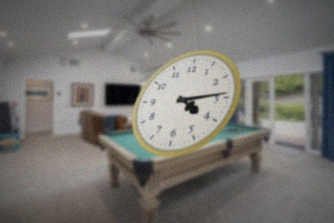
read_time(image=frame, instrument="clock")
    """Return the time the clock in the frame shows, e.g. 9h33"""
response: 4h14
